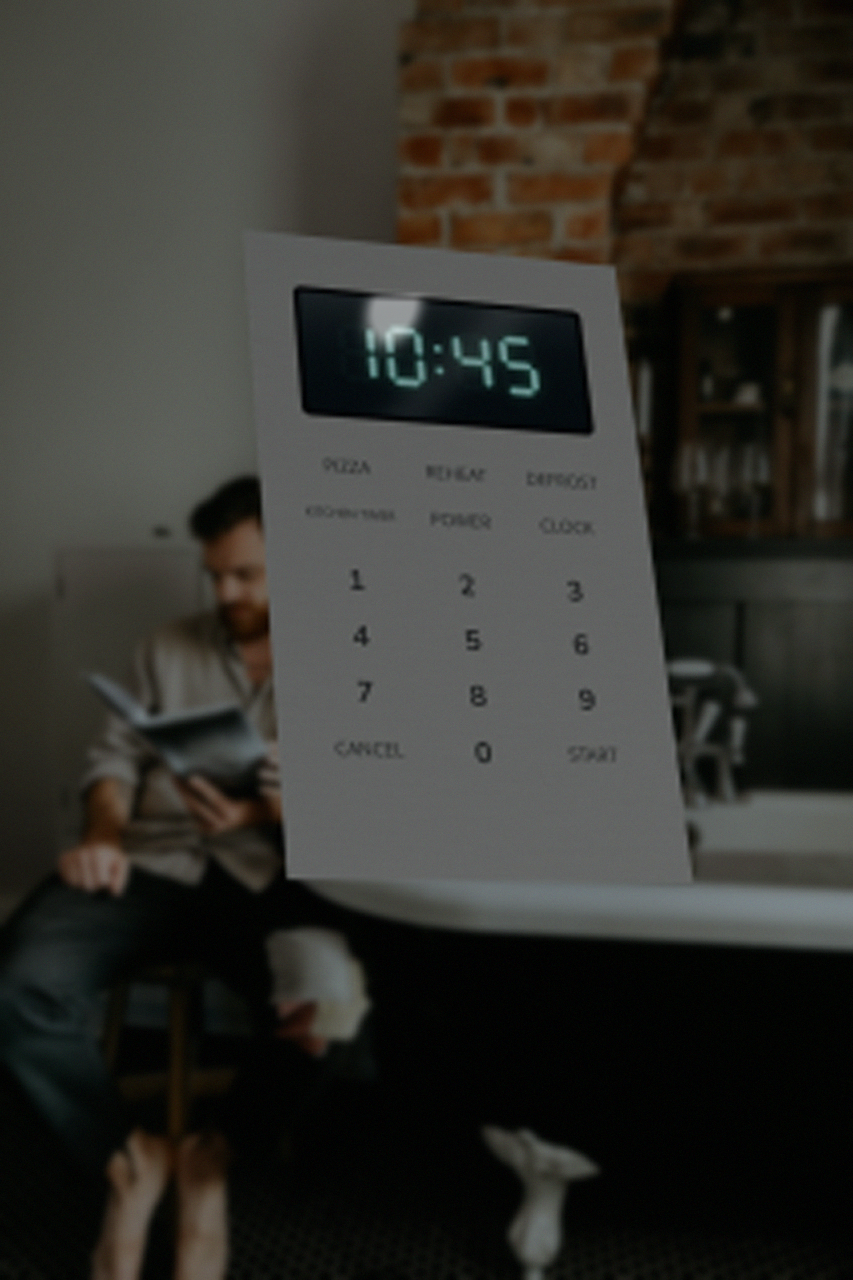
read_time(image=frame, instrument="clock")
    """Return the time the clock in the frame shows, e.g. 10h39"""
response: 10h45
